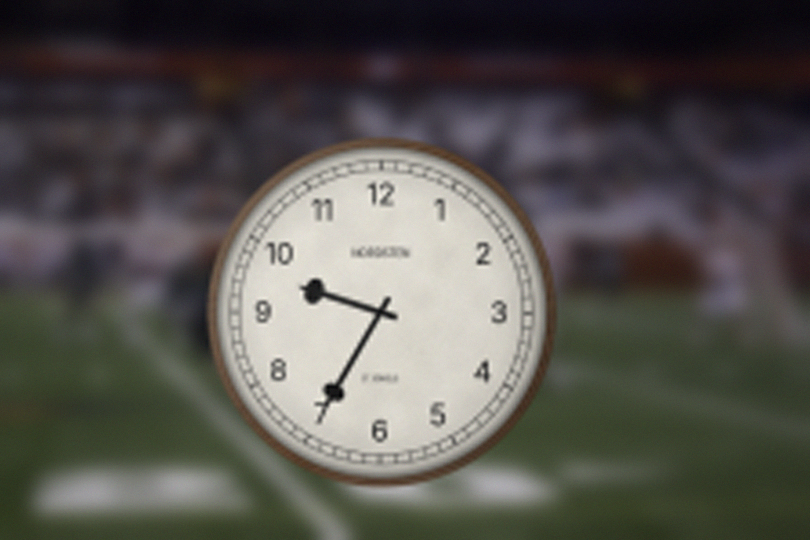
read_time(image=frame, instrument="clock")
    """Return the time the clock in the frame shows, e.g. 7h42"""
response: 9h35
